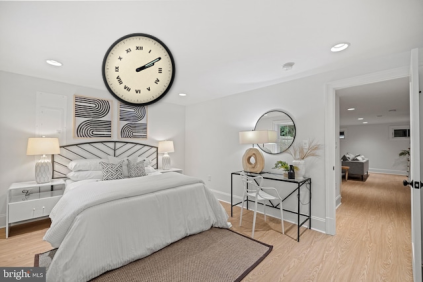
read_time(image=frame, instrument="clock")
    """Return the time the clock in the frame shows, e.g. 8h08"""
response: 2h10
